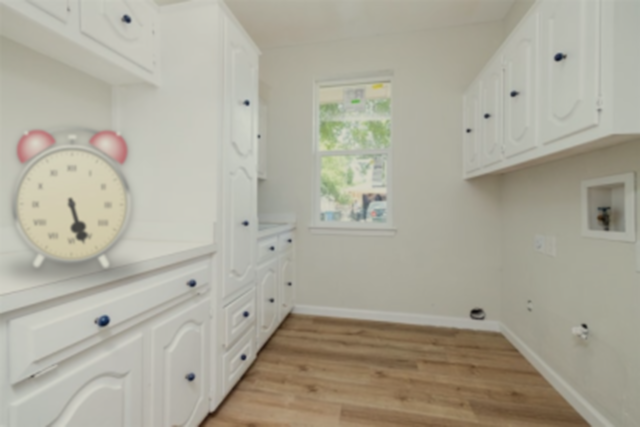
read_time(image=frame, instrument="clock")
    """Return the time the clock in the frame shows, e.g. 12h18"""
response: 5h27
